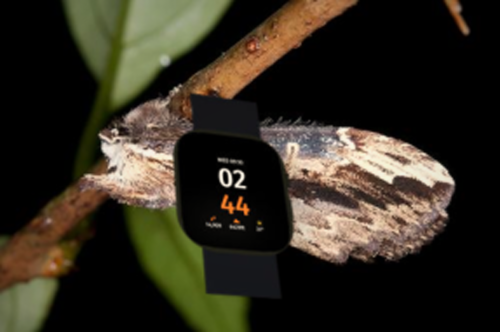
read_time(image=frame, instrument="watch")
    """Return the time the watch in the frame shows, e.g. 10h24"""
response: 2h44
